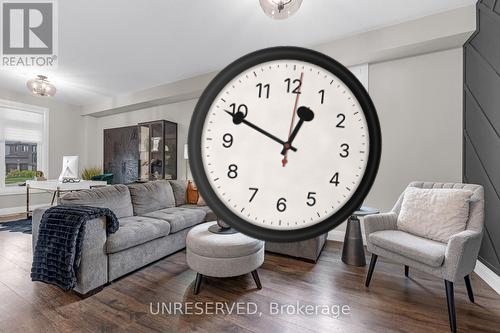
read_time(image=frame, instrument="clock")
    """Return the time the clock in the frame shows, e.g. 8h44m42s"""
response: 12h49m01s
